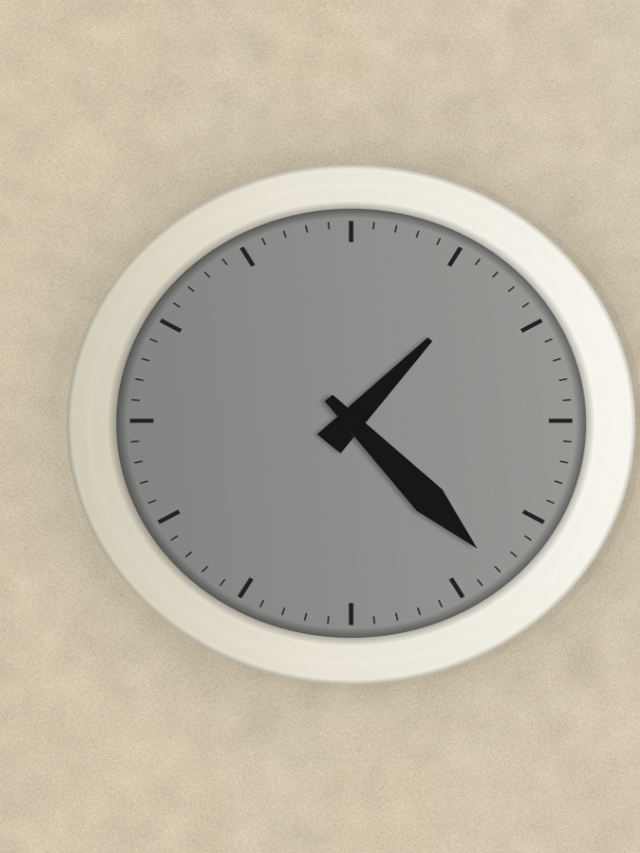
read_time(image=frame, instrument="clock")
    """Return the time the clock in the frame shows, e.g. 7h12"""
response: 1h23
